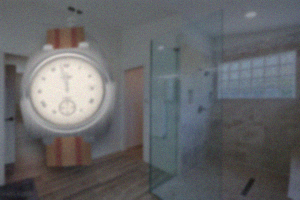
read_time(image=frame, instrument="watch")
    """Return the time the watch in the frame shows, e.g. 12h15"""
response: 11h58
